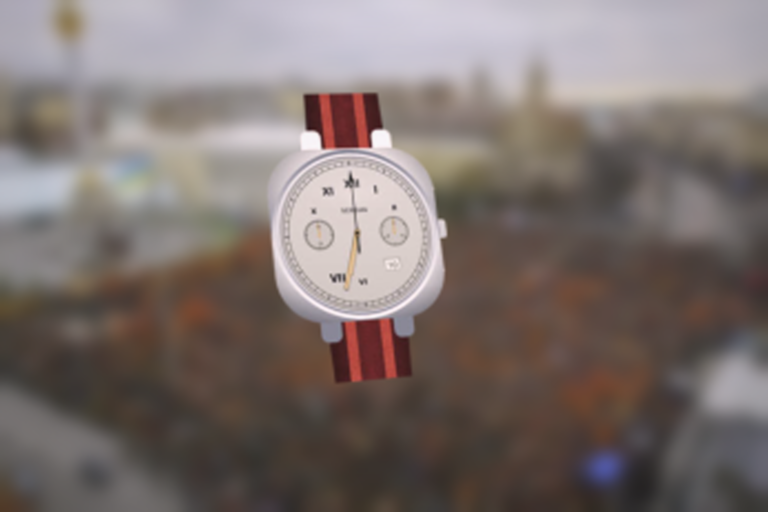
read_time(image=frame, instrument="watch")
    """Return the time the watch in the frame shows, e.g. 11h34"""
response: 6h33
